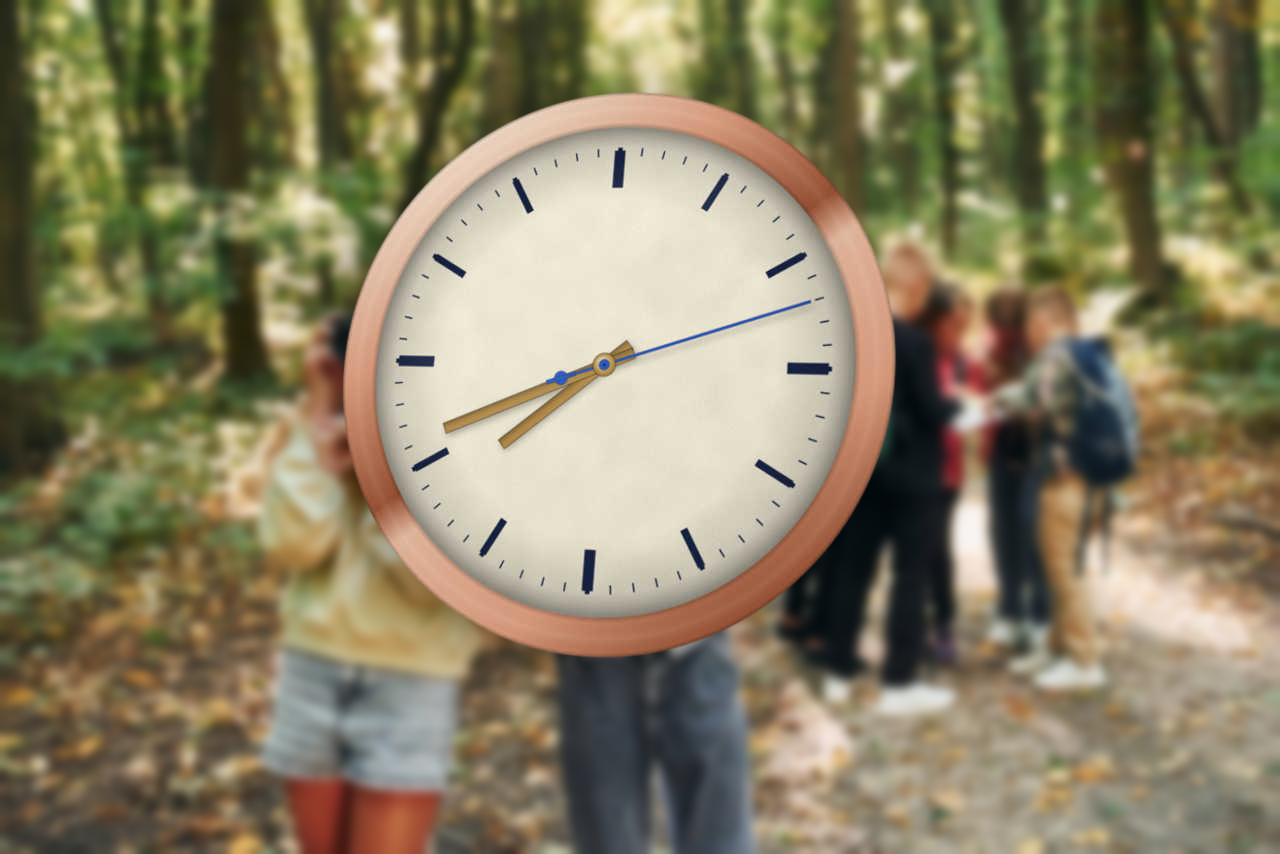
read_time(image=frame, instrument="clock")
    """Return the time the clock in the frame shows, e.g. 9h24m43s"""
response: 7h41m12s
